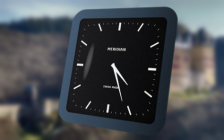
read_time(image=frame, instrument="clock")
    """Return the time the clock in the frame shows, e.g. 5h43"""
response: 4h26
